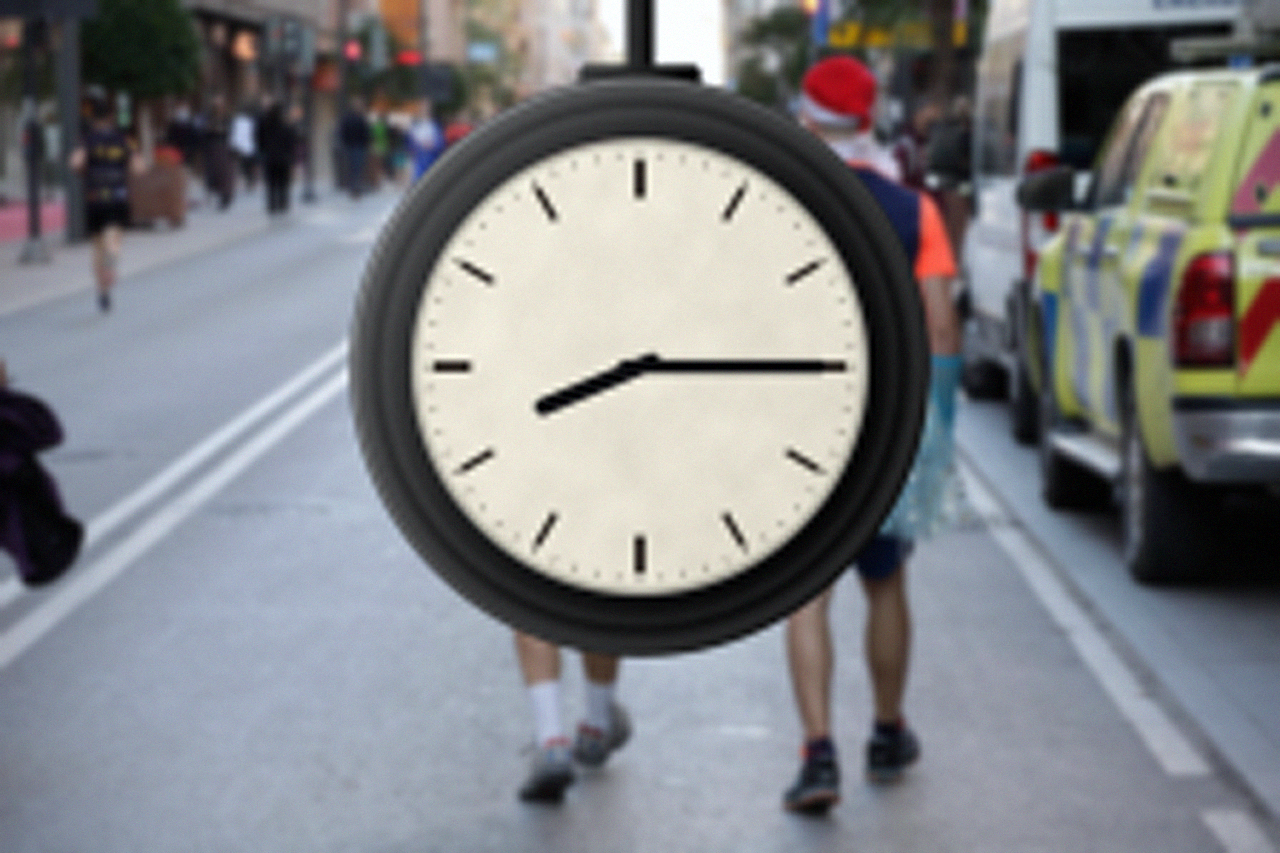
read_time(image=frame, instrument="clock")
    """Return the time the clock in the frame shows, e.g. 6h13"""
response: 8h15
